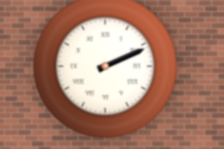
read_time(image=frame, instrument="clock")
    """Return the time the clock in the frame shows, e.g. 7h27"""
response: 2h11
